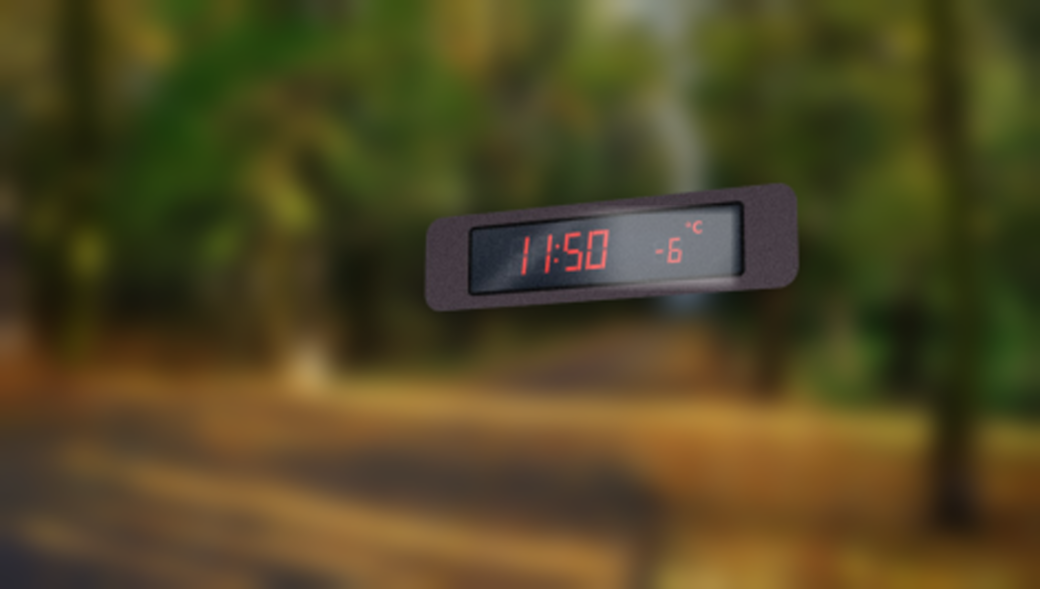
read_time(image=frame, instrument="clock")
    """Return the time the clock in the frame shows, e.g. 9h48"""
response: 11h50
